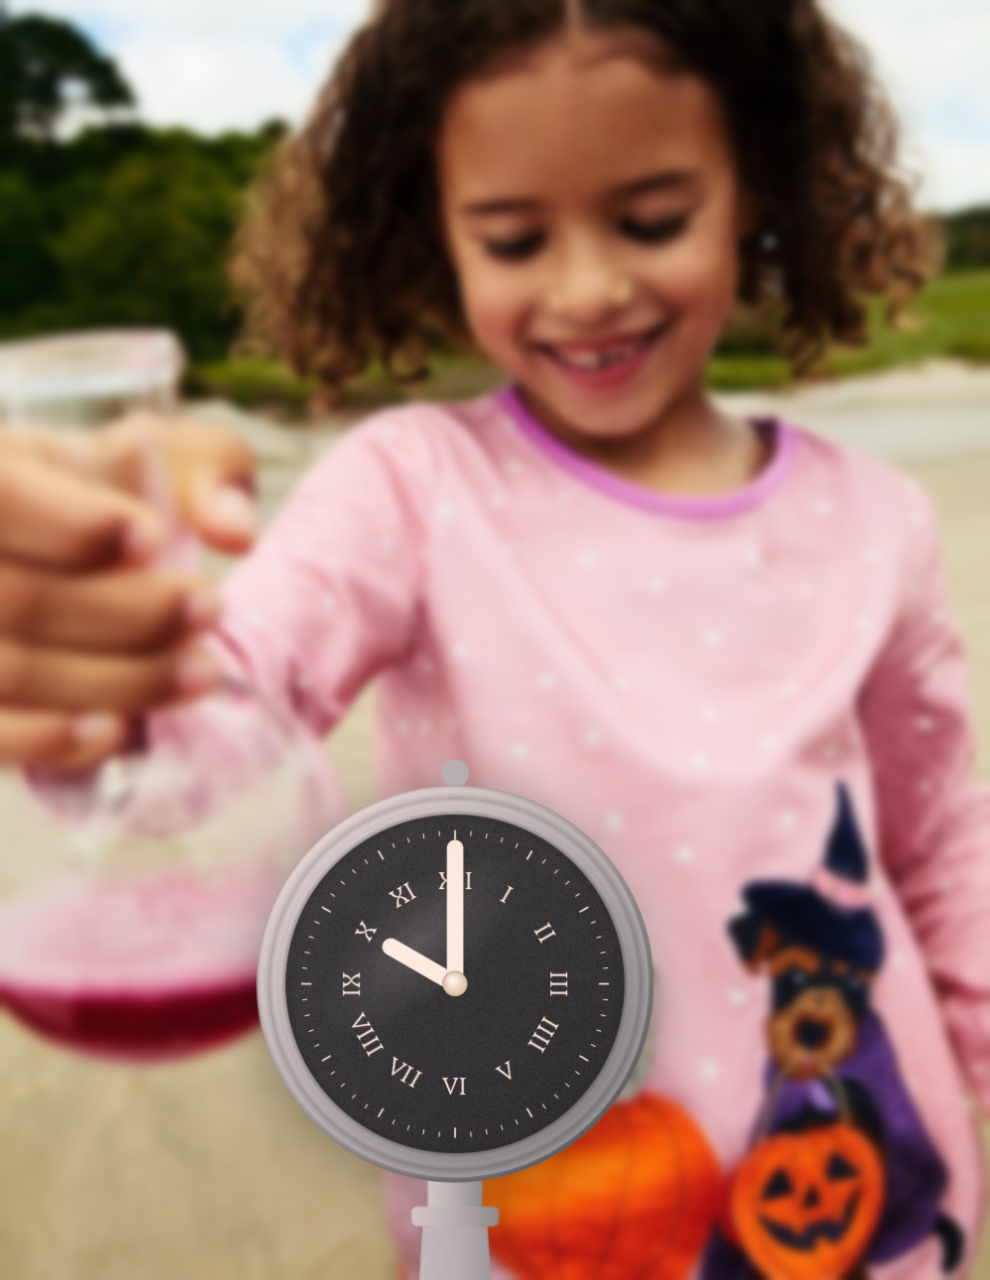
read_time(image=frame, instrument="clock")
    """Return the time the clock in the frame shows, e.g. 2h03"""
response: 10h00
